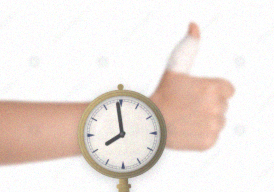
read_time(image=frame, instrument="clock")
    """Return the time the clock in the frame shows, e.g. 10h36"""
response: 7h59
